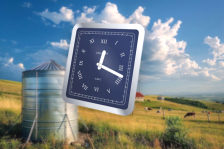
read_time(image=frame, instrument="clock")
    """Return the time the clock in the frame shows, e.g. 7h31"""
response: 12h18
